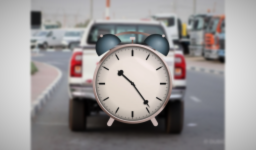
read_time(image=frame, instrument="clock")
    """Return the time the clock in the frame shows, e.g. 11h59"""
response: 10h24
